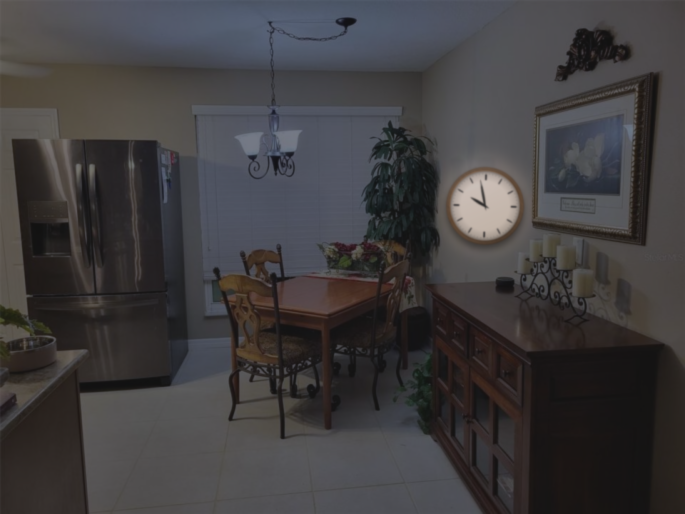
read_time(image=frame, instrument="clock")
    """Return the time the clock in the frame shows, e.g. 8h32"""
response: 9h58
